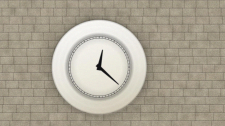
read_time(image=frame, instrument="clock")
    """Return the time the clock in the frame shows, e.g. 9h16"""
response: 12h22
